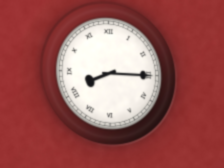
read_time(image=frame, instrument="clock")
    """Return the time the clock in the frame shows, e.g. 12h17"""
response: 8h15
